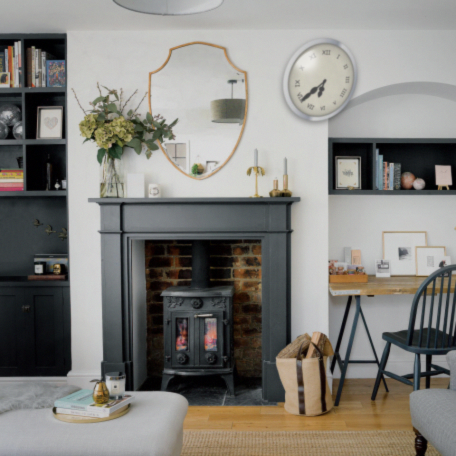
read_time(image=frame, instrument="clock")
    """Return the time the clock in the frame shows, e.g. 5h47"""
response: 6h39
